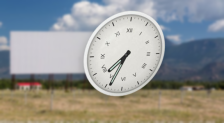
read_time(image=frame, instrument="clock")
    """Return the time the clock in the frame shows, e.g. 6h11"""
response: 7h34
